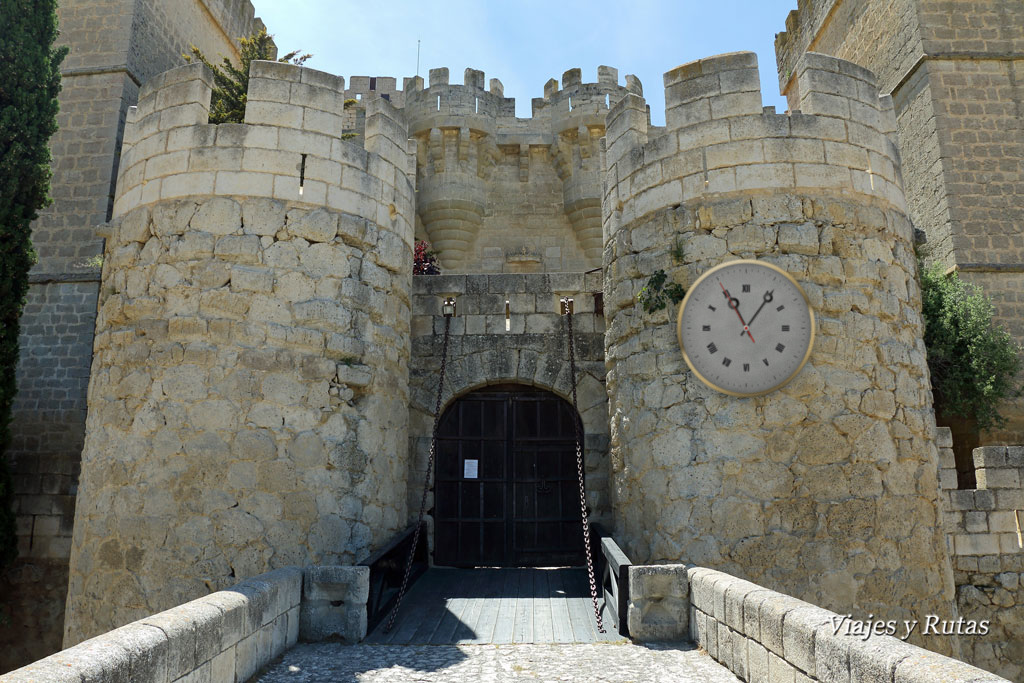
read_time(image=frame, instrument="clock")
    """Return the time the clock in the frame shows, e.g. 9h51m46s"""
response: 11h05m55s
